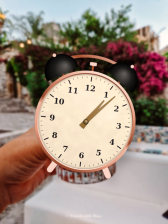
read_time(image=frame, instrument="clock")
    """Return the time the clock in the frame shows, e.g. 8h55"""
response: 1h07
